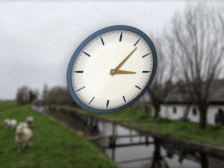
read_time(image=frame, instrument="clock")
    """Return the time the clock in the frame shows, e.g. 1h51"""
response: 3h06
